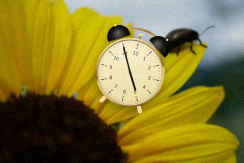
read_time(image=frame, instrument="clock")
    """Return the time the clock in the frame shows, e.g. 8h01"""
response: 4h55
